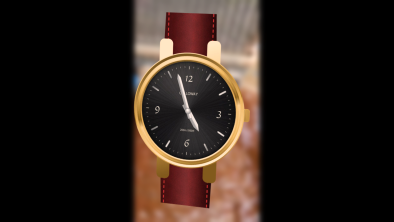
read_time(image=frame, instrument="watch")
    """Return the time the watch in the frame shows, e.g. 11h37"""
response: 4h57
